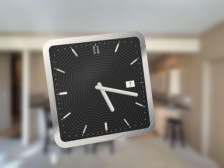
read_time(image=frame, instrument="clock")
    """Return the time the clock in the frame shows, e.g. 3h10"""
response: 5h18
